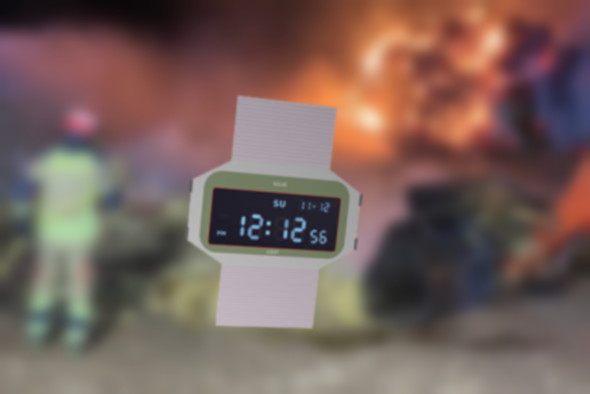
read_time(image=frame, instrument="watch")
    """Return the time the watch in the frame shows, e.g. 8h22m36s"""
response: 12h12m56s
